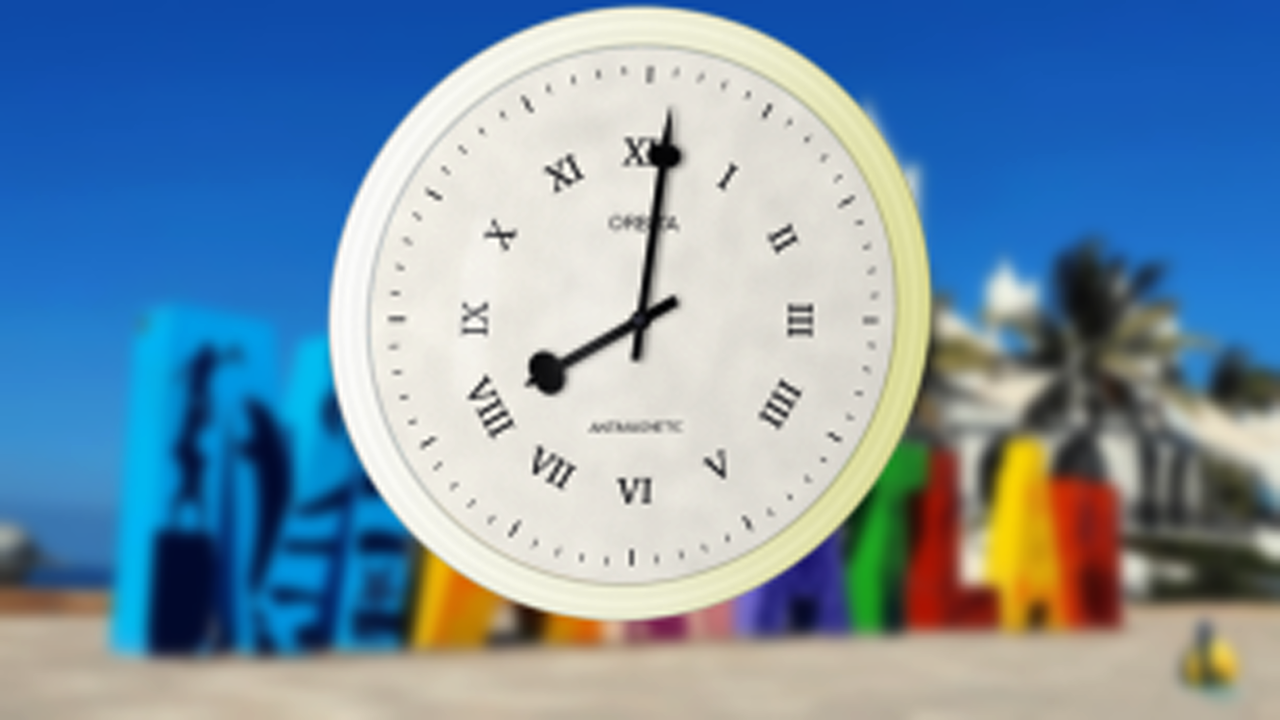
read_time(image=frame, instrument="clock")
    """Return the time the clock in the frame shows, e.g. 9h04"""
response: 8h01
